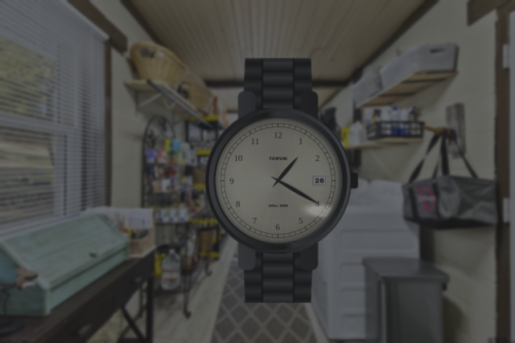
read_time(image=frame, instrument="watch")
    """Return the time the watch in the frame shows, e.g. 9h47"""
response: 1h20
